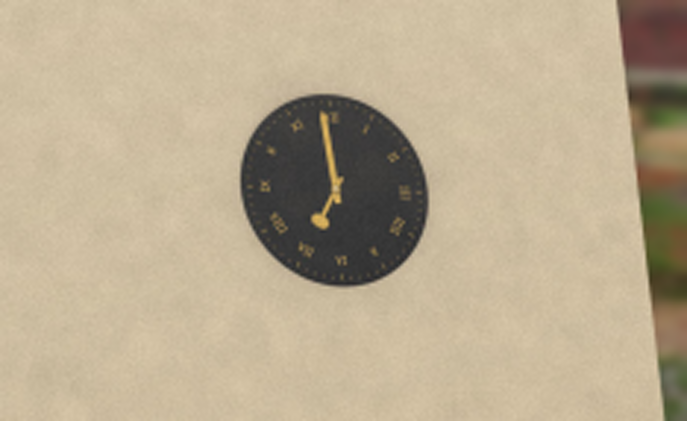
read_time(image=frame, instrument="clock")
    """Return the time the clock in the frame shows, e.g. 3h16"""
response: 6h59
